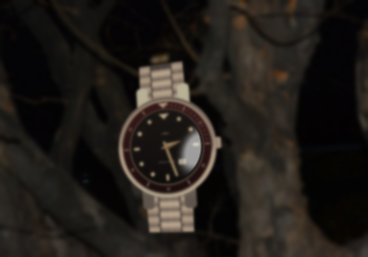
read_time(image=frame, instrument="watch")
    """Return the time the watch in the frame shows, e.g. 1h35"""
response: 2h27
